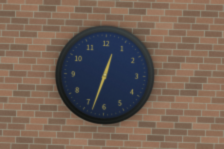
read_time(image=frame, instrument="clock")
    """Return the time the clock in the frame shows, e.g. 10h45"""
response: 12h33
